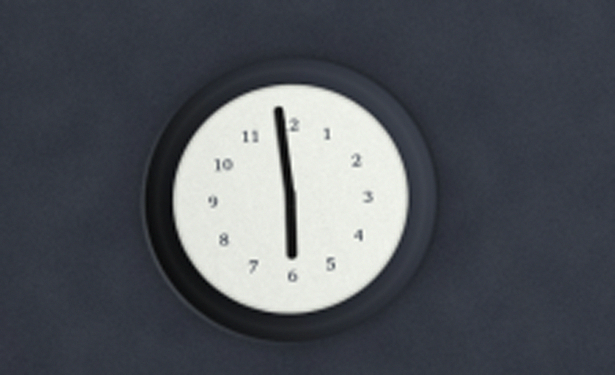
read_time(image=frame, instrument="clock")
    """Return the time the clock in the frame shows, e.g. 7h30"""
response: 5h59
